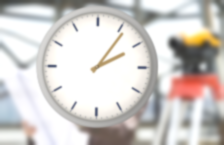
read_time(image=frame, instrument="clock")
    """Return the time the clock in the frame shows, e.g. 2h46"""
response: 2h06
